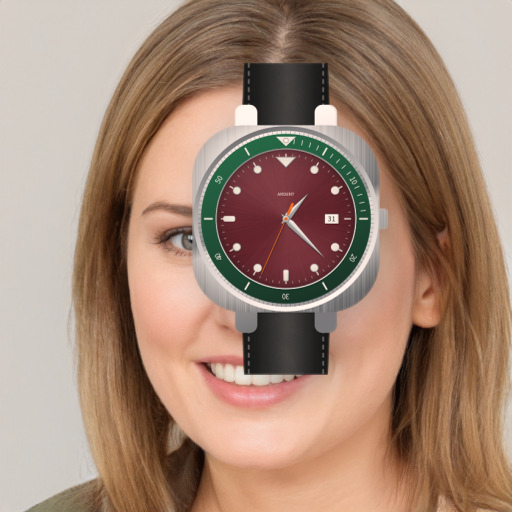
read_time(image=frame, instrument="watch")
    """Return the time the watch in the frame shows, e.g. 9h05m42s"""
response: 1h22m34s
